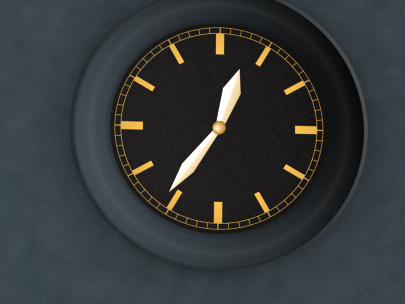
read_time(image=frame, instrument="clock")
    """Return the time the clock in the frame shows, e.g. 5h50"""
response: 12h36
